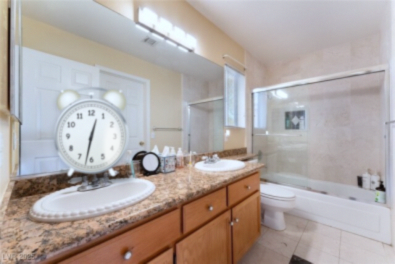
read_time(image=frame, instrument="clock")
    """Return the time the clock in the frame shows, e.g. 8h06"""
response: 12h32
